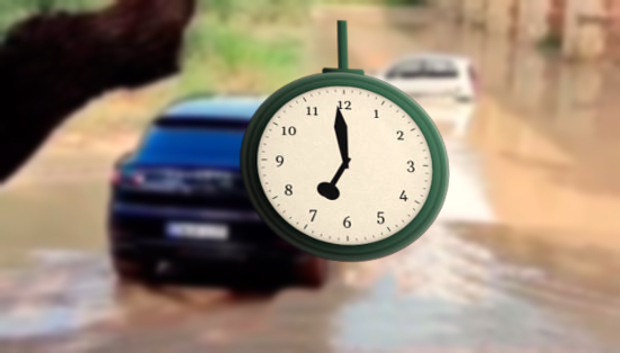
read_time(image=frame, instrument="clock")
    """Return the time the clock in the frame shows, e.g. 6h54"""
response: 6h59
